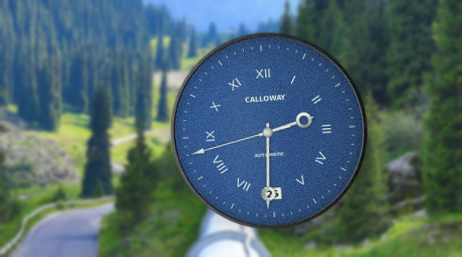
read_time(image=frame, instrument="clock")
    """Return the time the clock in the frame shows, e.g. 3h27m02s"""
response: 2h30m43s
